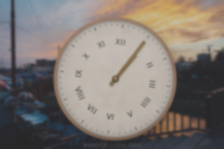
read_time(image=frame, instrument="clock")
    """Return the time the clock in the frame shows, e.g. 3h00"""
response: 1h05
